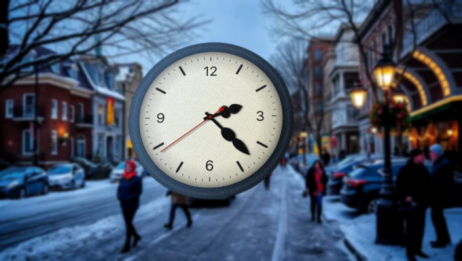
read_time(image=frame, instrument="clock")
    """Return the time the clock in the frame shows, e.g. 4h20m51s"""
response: 2h22m39s
